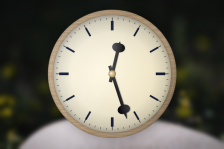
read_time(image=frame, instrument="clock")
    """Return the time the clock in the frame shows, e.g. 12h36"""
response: 12h27
